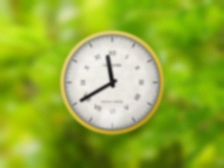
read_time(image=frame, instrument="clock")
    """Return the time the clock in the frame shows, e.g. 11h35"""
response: 11h40
